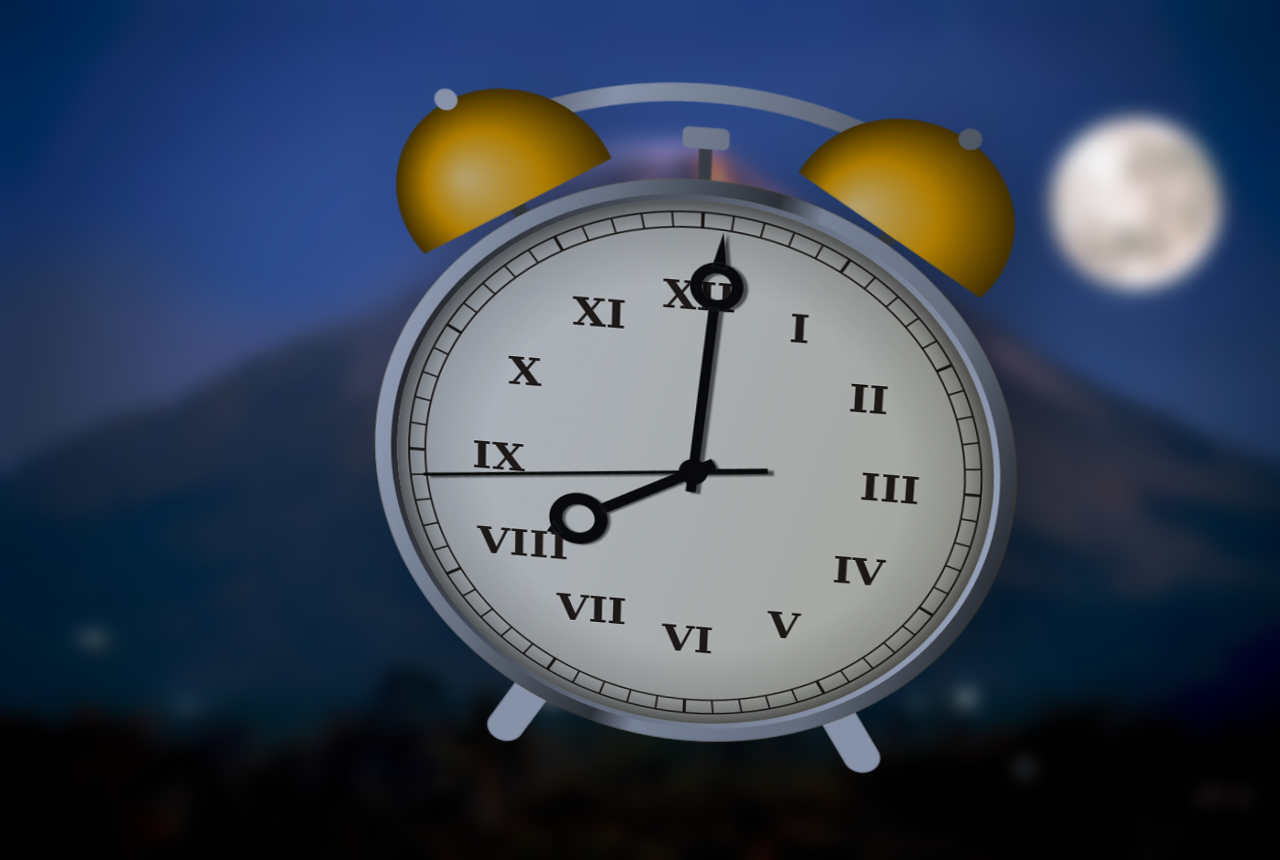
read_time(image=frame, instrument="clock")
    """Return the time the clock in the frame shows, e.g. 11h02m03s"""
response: 8h00m44s
